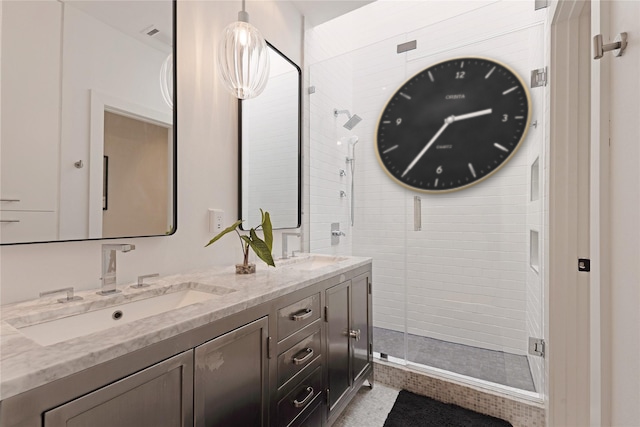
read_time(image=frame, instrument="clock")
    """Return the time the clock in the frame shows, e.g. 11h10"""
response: 2h35
